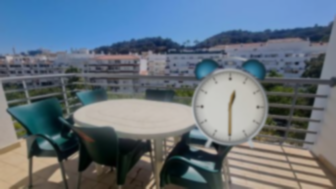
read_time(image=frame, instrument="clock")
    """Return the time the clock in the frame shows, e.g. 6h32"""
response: 12h30
